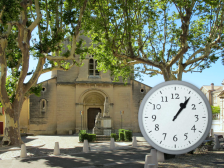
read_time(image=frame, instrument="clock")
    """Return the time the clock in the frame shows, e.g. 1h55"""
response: 1h06
